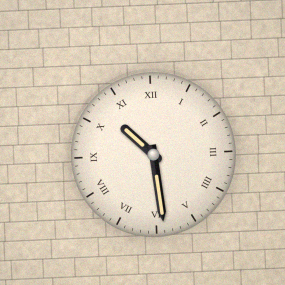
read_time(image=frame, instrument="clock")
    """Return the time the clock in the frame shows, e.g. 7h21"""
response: 10h29
